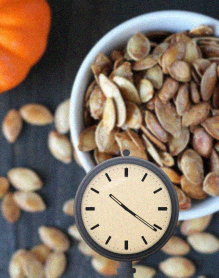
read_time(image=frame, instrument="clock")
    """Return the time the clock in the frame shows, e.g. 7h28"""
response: 10h21
